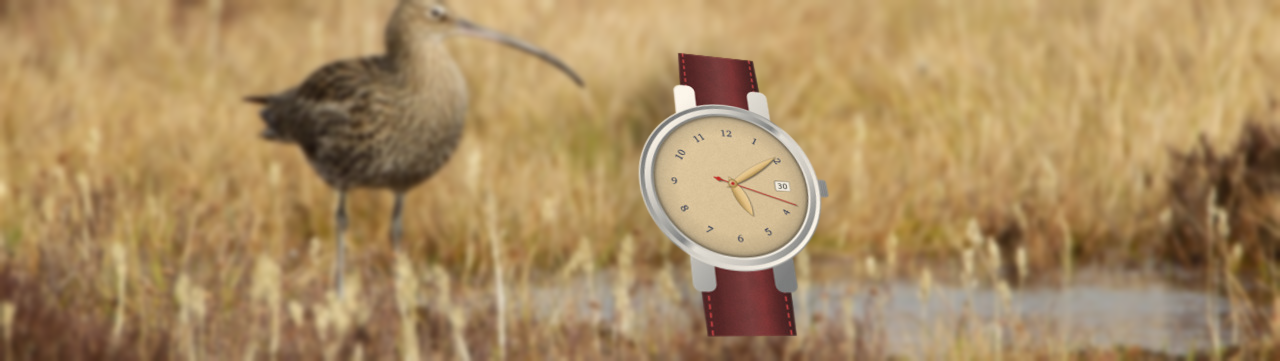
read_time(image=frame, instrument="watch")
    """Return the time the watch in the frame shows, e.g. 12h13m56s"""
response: 5h09m18s
